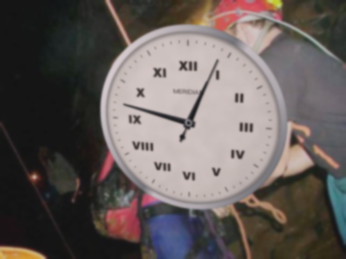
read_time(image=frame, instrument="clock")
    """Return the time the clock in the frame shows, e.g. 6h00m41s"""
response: 12h47m04s
